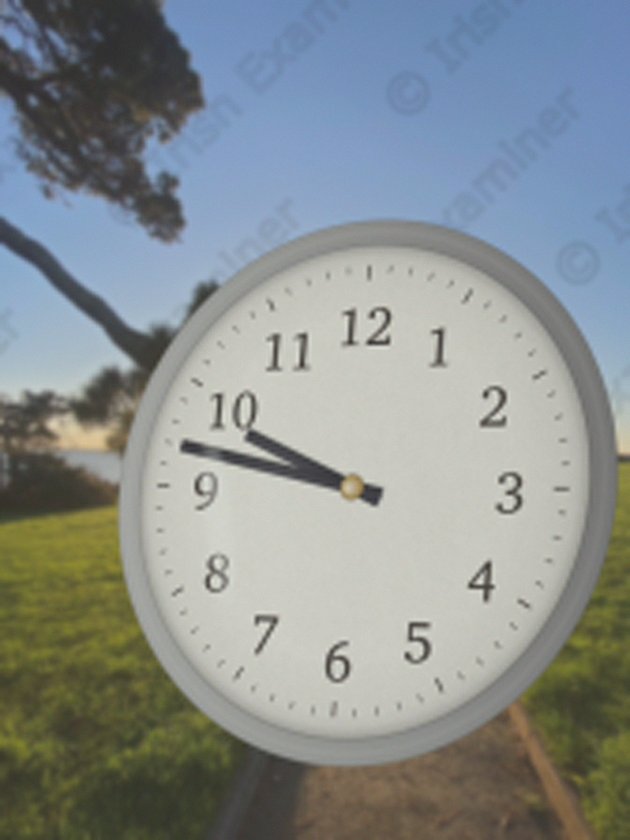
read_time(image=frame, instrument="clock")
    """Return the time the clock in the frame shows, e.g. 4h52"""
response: 9h47
